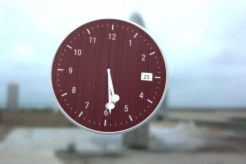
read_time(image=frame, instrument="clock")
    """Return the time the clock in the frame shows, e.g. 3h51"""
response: 5h29
